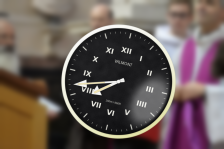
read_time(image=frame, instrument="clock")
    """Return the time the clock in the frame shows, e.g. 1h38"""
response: 7h42
